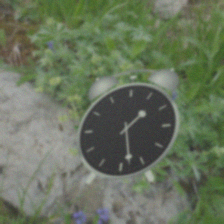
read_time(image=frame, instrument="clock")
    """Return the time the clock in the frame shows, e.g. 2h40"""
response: 1h28
